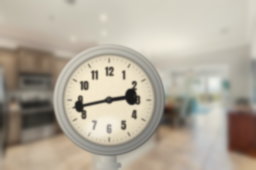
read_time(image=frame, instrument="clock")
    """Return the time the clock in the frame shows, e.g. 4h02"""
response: 2h43
